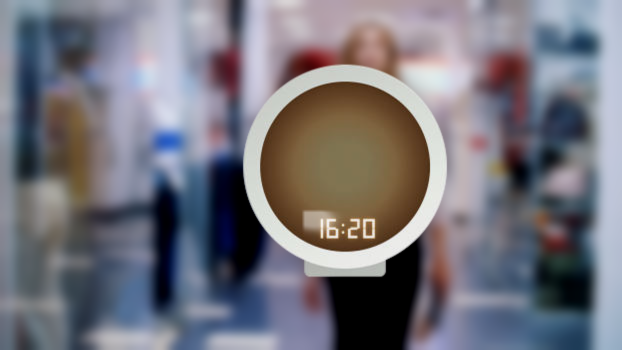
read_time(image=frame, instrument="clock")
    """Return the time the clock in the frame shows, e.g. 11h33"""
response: 16h20
